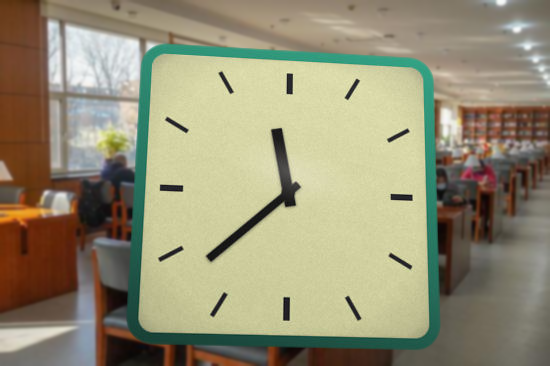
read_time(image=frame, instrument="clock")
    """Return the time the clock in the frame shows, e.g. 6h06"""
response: 11h38
